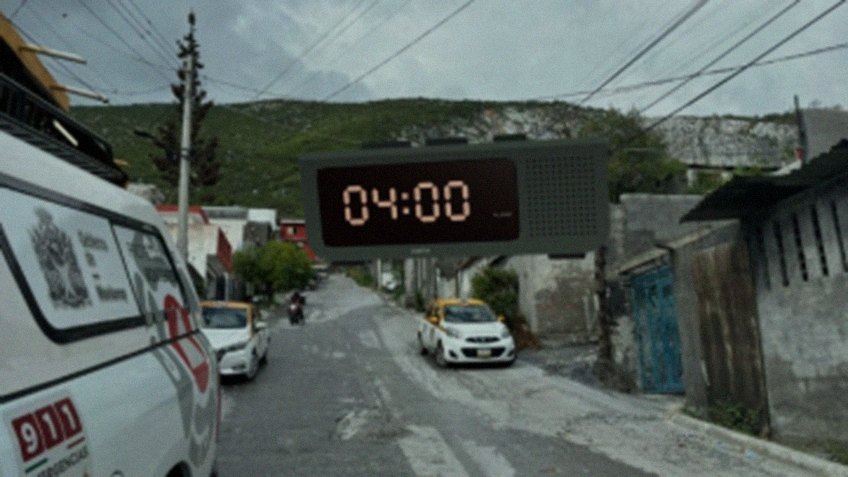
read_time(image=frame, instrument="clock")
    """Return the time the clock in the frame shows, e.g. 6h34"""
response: 4h00
